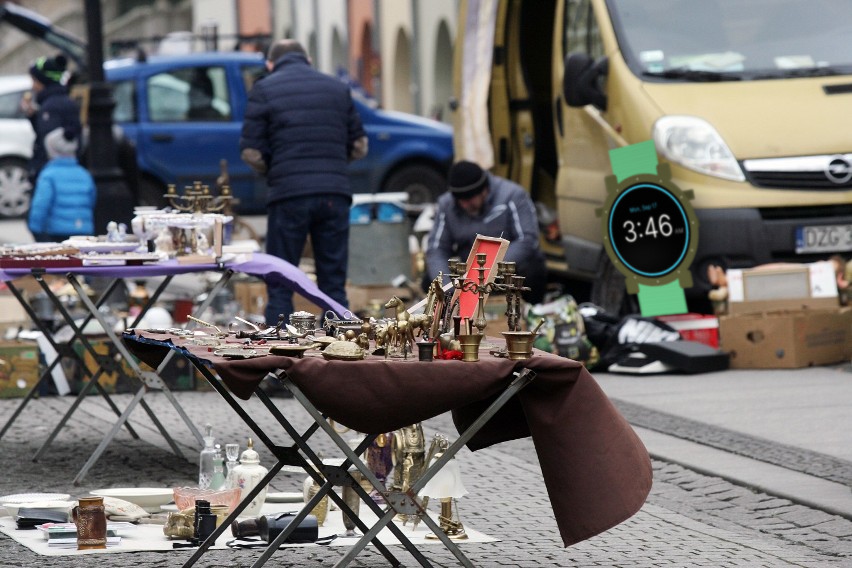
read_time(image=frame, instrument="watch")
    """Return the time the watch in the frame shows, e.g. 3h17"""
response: 3h46
